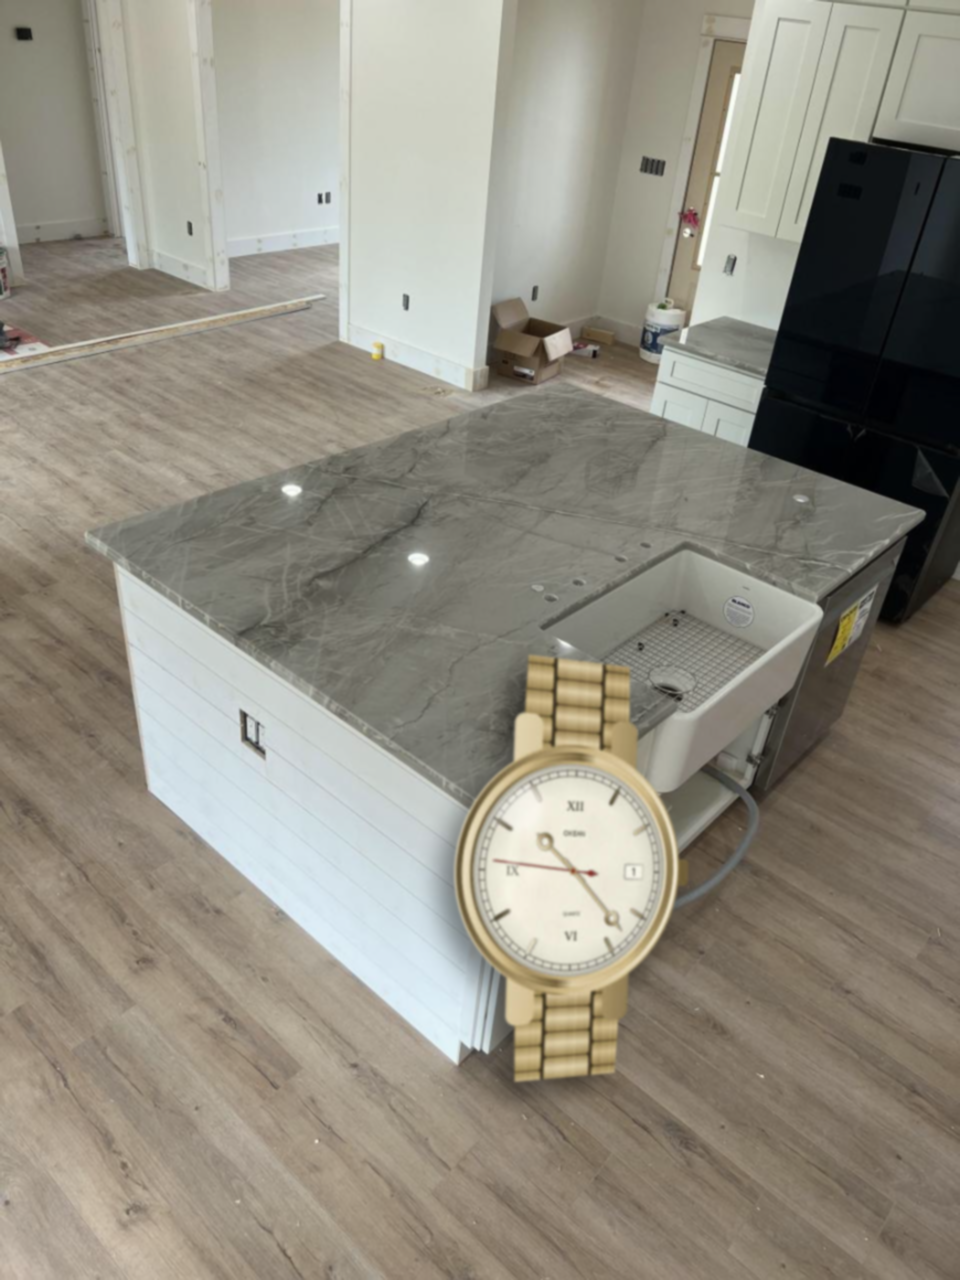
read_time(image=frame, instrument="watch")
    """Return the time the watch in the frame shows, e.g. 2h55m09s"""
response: 10h22m46s
